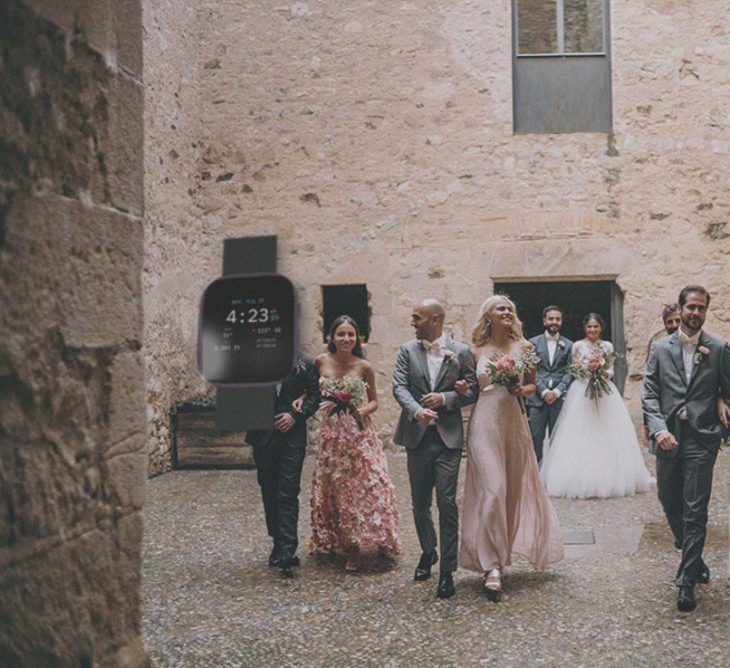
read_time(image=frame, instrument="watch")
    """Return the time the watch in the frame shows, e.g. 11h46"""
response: 4h23
